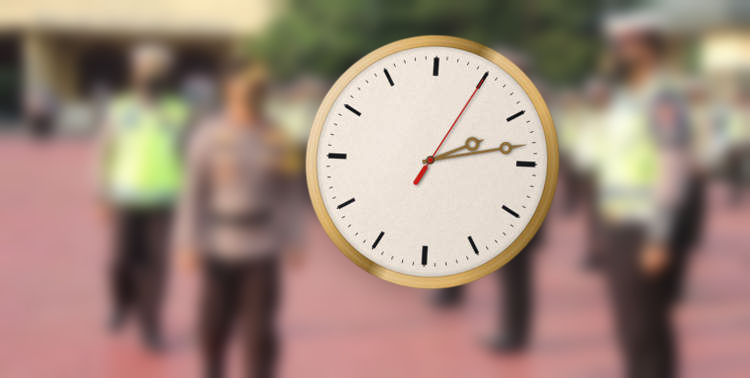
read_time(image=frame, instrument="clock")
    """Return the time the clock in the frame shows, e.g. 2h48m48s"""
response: 2h13m05s
